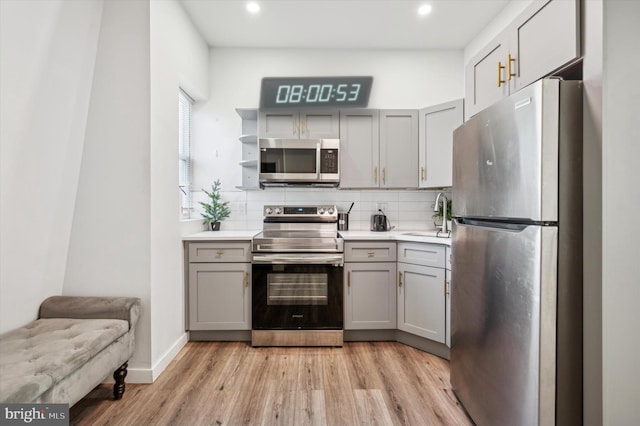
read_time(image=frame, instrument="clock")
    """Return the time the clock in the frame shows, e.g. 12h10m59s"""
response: 8h00m53s
